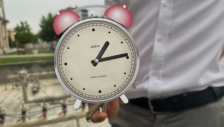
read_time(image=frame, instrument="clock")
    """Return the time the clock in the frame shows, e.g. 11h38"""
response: 1h14
